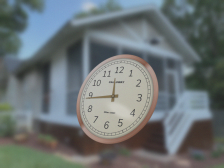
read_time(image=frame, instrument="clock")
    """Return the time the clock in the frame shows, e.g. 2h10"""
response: 11h44
